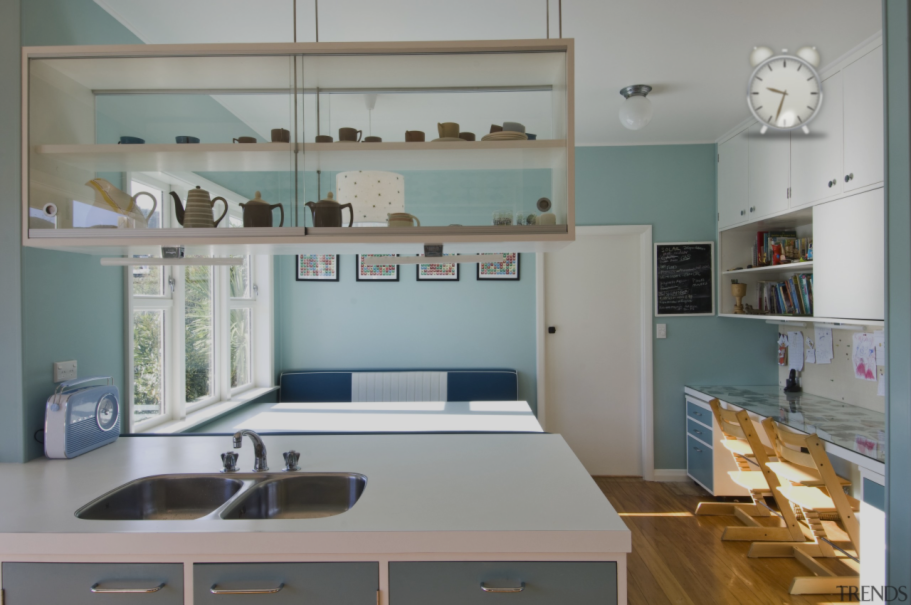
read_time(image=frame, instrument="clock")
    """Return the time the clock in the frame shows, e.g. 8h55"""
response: 9h33
